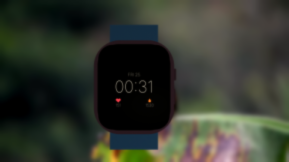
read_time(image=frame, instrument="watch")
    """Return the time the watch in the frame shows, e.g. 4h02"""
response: 0h31
